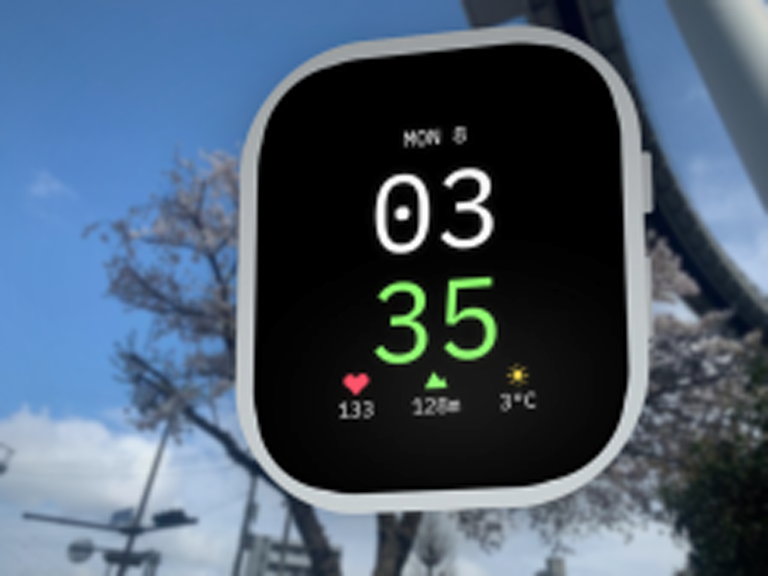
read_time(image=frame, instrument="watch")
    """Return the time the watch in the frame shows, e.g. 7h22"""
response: 3h35
